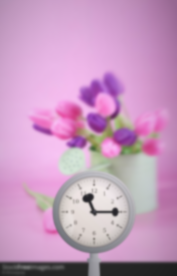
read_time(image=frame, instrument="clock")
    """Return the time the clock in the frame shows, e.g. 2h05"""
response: 11h15
